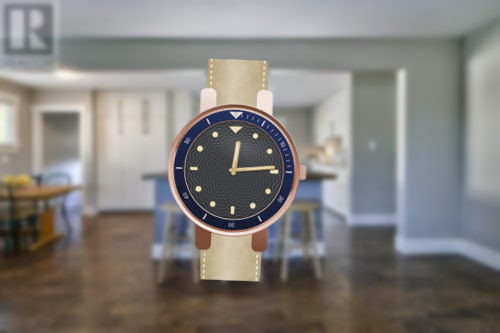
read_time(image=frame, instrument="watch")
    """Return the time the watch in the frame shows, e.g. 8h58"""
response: 12h14
